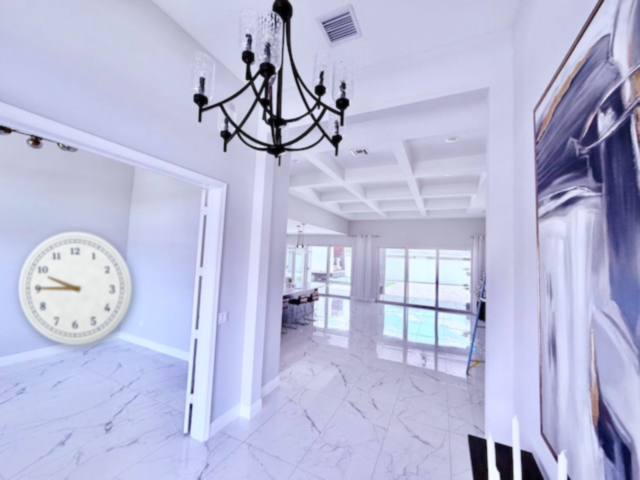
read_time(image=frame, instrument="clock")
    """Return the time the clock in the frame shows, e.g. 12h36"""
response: 9h45
